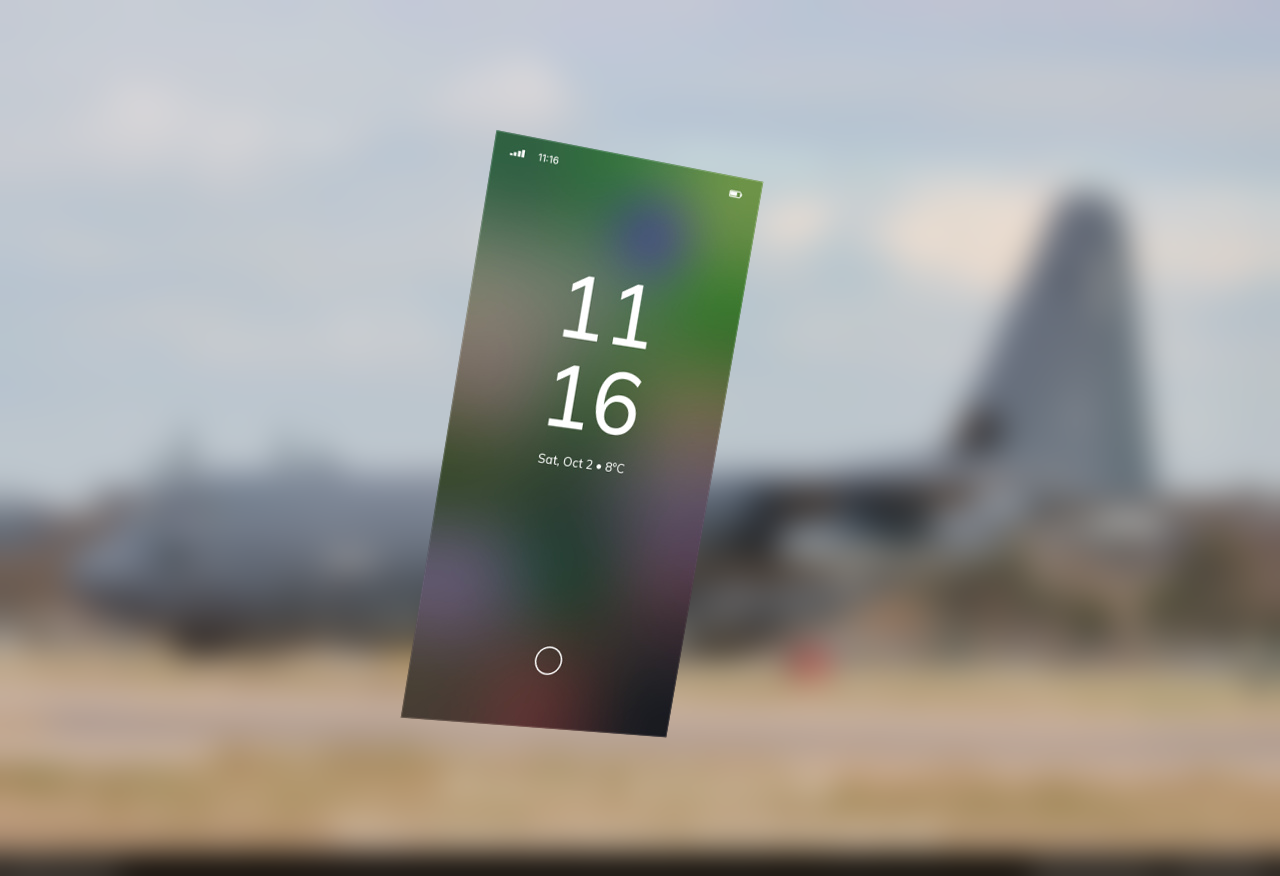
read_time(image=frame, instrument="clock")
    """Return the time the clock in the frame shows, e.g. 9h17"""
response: 11h16
